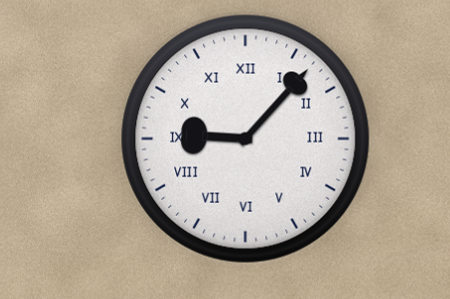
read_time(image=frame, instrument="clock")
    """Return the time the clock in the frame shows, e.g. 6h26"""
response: 9h07
